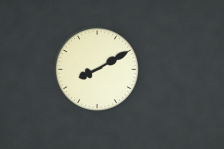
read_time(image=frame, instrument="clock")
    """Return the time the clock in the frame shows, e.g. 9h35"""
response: 8h10
